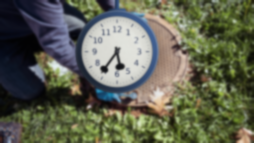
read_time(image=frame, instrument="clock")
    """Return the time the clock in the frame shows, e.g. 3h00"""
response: 5h36
